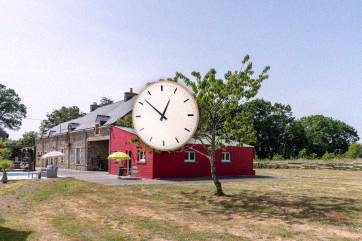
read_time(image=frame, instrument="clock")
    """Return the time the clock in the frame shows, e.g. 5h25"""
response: 12h52
